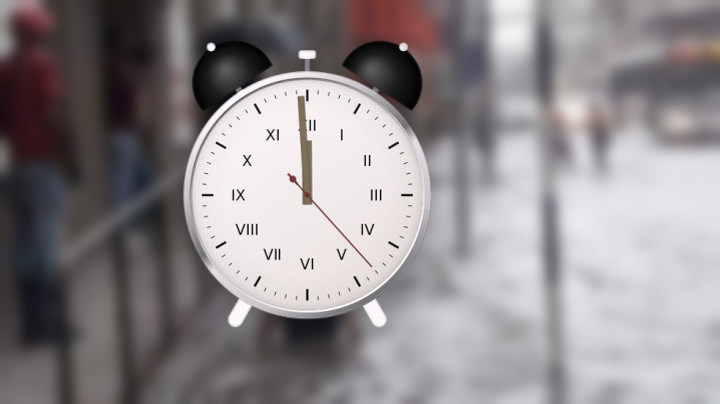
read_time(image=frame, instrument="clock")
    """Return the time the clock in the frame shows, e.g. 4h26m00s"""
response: 11h59m23s
